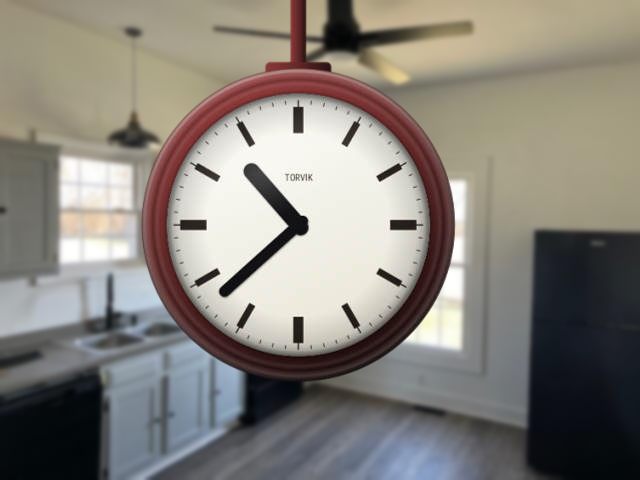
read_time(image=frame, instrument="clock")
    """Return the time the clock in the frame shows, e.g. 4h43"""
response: 10h38
